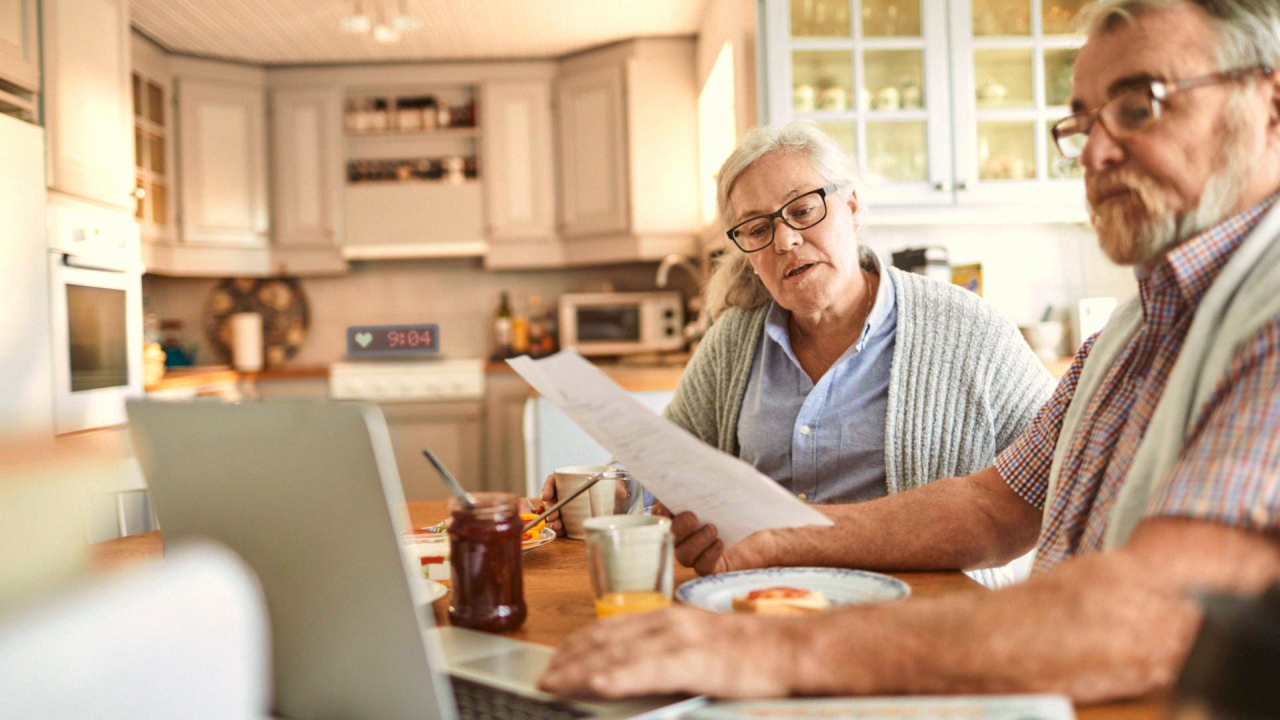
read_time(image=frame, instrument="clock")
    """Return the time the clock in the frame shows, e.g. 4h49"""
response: 9h04
